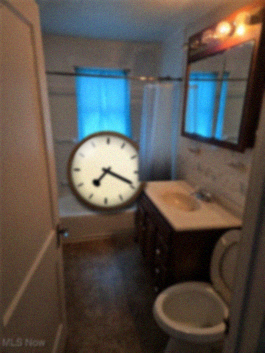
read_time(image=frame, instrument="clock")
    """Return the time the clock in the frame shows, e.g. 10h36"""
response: 7h19
